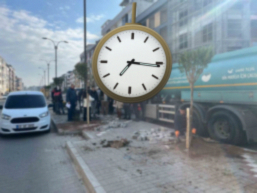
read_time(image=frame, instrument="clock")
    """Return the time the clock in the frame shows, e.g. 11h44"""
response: 7h16
